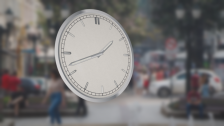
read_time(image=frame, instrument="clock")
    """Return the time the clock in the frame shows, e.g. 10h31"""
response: 1h42
